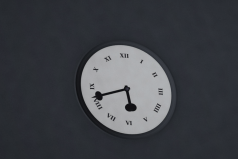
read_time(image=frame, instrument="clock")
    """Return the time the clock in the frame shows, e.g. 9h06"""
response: 5h42
